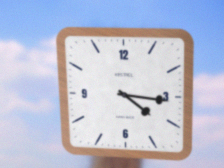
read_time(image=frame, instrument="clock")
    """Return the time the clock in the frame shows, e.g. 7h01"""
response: 4h16
